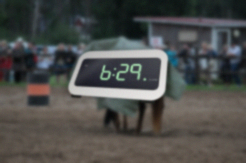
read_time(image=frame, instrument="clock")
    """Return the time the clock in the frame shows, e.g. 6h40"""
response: 6h29
